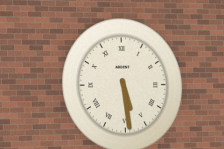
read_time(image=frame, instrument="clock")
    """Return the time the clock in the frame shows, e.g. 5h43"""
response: 5h29
